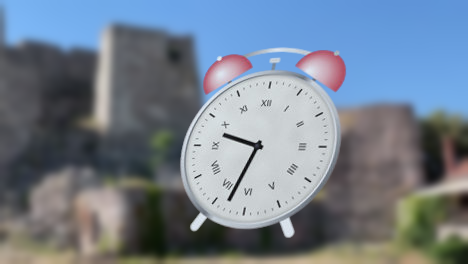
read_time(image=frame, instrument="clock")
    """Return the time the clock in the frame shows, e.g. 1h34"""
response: 9h33
